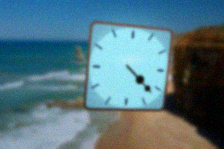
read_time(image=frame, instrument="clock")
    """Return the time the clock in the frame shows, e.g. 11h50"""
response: 4h22
